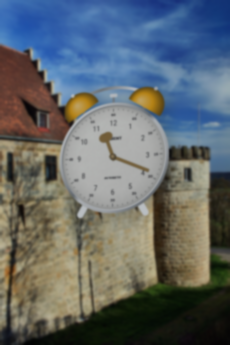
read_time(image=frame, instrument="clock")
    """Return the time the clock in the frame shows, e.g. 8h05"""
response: 11h19
